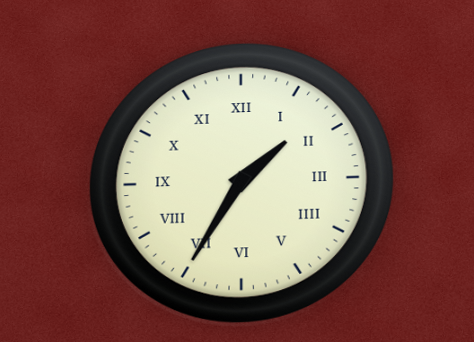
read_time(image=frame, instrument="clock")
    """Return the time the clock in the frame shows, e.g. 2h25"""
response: 1h35
